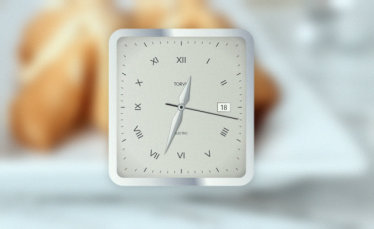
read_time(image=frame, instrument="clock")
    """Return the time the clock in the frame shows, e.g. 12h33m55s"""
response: 12h33m17s
